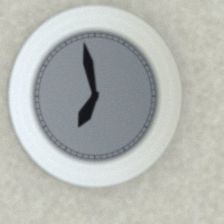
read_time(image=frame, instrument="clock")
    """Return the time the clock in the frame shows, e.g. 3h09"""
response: 6h58
